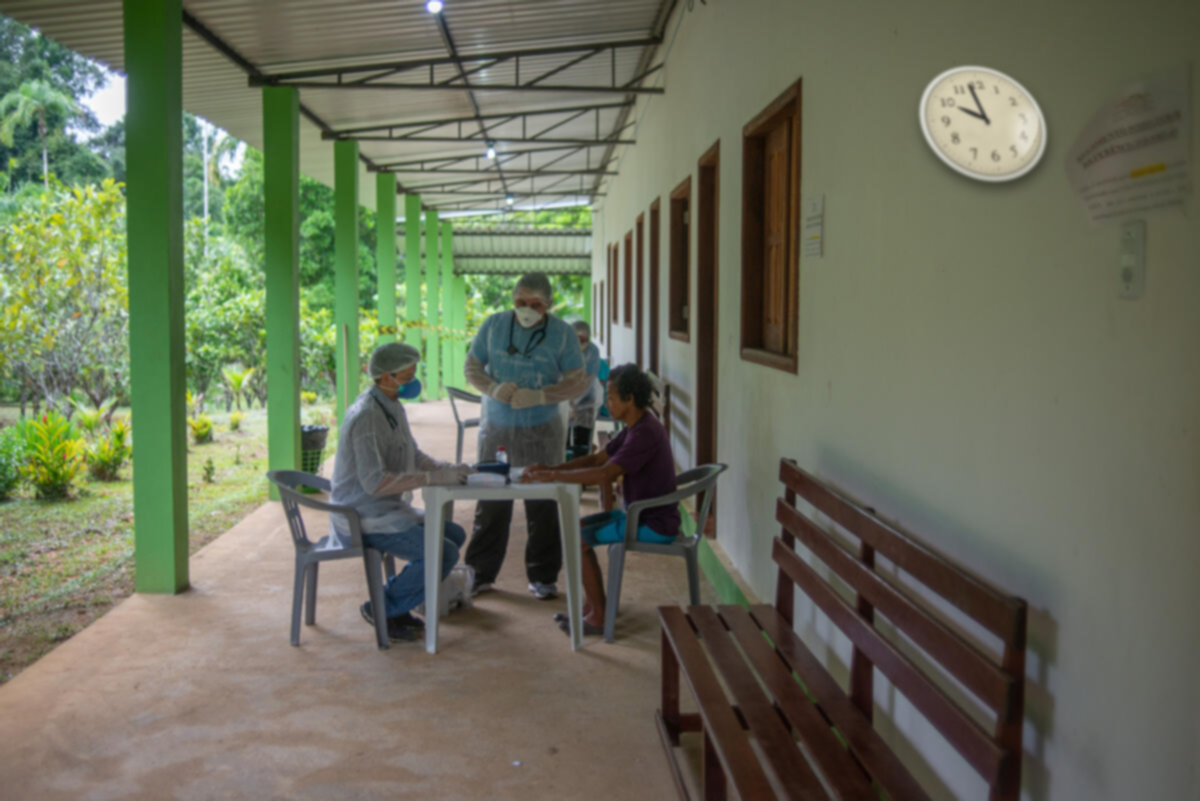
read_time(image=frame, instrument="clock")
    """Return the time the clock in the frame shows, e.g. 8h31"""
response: 9h58
